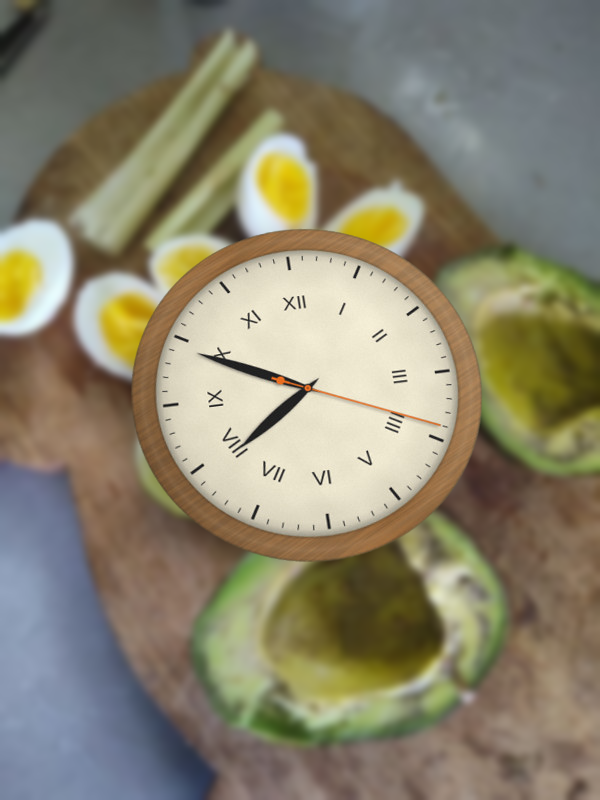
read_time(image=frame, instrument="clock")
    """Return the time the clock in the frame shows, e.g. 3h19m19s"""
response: 7h49m19s
